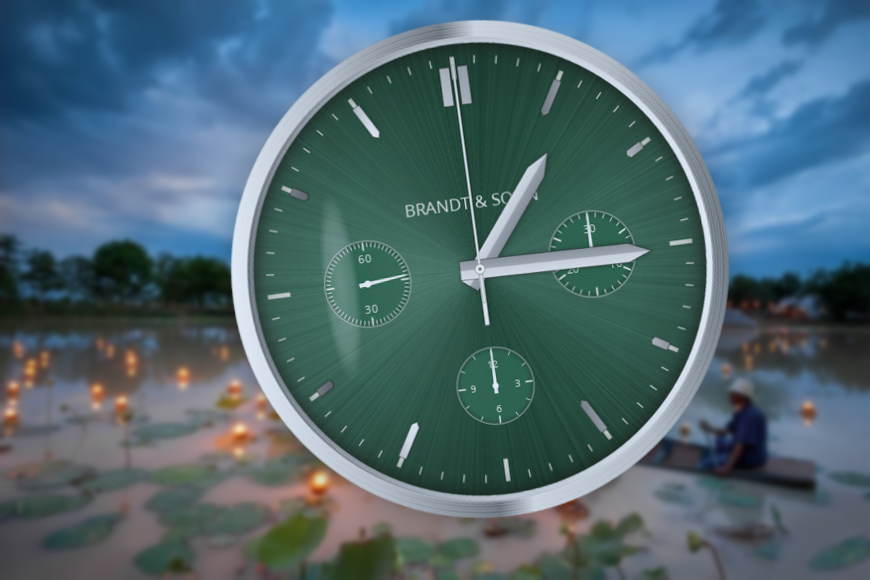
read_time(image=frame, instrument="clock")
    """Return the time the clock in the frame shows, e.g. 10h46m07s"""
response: 1h15m14s
